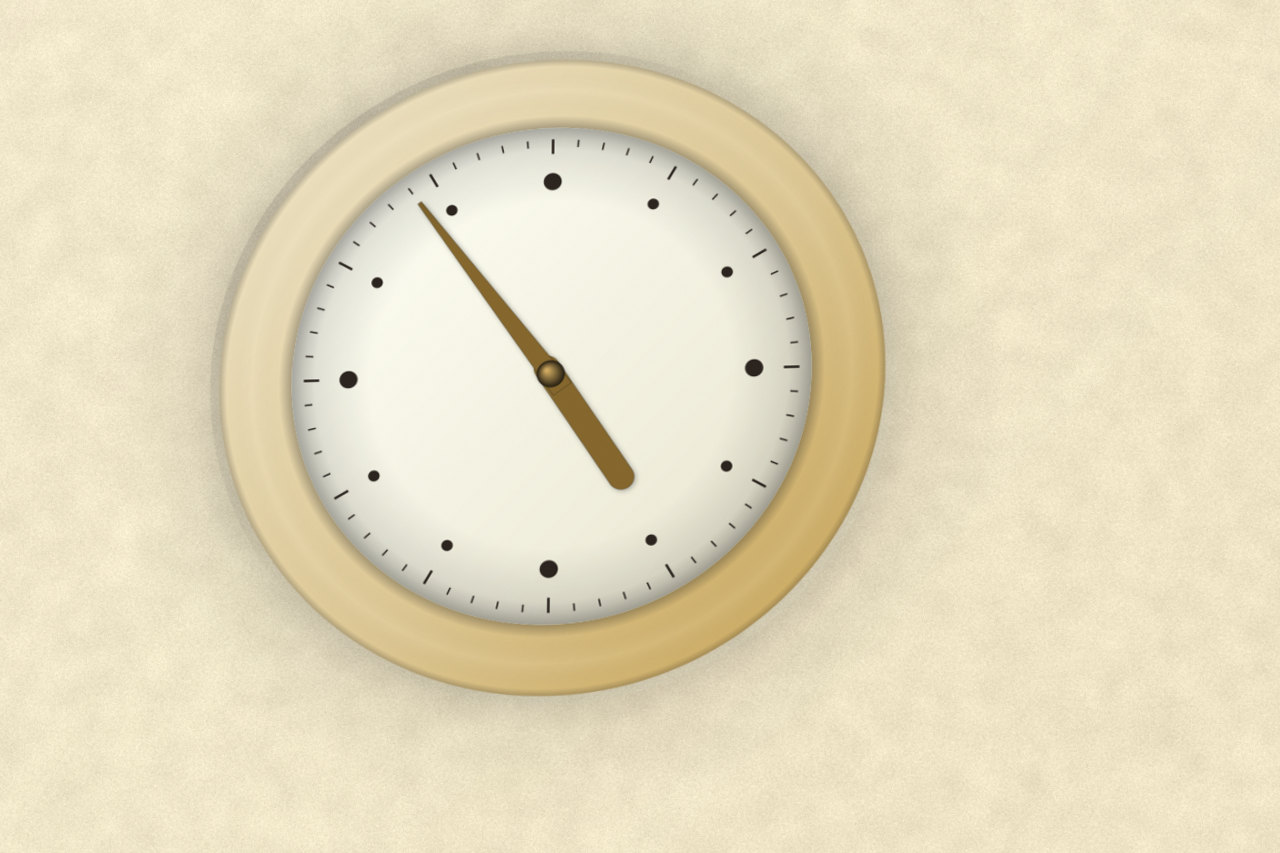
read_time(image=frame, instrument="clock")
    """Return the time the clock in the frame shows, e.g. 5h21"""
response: 4h54
